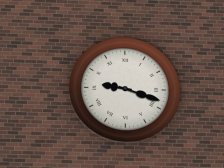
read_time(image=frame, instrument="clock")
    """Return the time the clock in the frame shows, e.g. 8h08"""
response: 9h18
